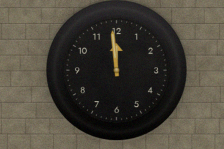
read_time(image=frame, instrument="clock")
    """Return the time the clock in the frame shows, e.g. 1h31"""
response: 11h59
